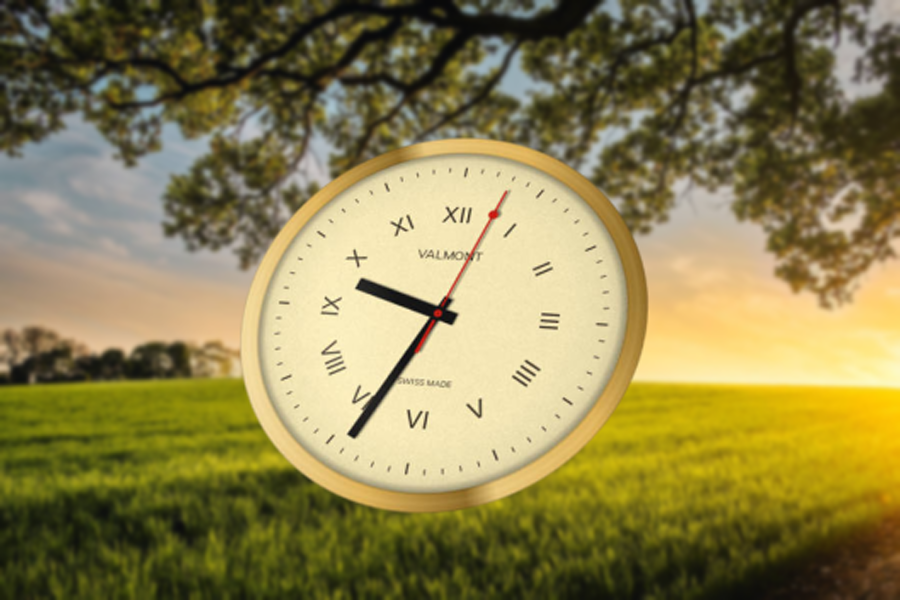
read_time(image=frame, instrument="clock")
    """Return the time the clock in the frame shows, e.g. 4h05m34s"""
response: 9h34m03s
